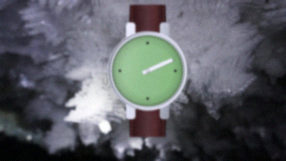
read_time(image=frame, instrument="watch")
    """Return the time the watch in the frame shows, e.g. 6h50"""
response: 2h11
